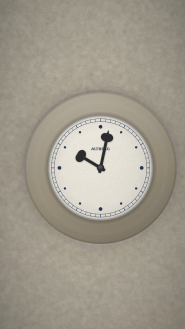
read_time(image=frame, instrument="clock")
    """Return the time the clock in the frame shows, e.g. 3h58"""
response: 10h02
